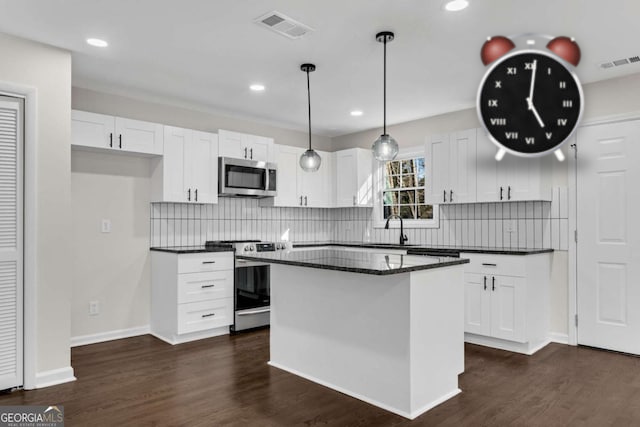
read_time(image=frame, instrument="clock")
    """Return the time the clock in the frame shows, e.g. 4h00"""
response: 5h01
